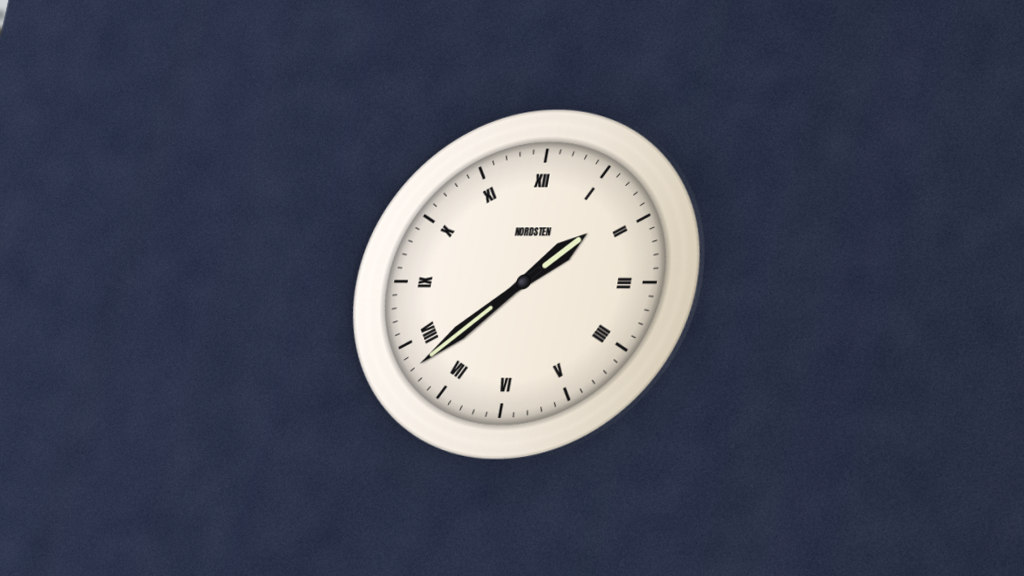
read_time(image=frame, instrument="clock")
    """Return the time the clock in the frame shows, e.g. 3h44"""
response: 1h38
